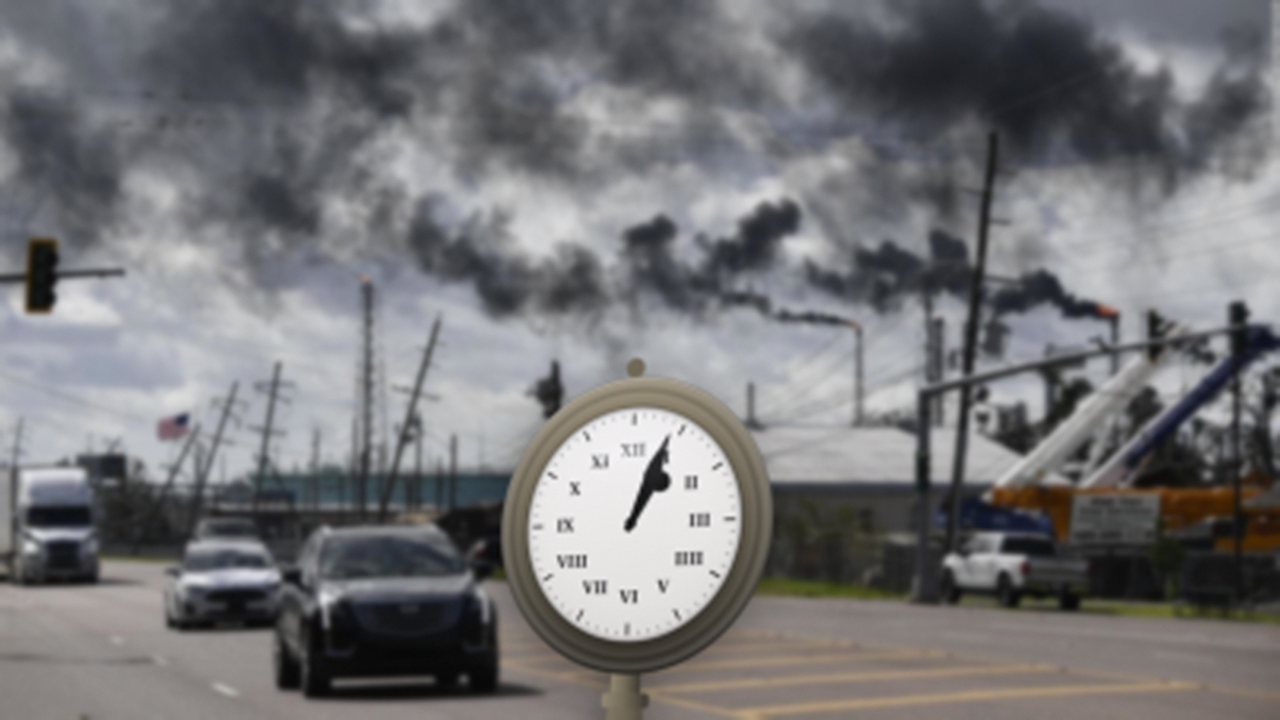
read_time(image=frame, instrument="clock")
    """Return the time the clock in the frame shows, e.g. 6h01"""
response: 1h04
